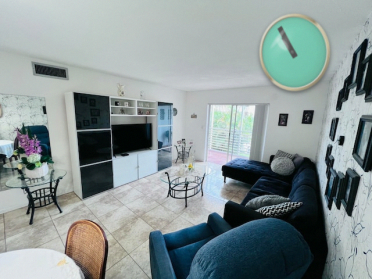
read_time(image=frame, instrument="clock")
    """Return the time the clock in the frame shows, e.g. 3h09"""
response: 10h55
